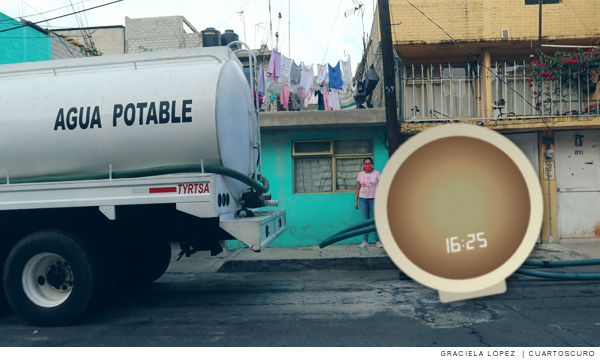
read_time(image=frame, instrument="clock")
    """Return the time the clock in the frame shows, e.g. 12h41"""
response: 16h25
